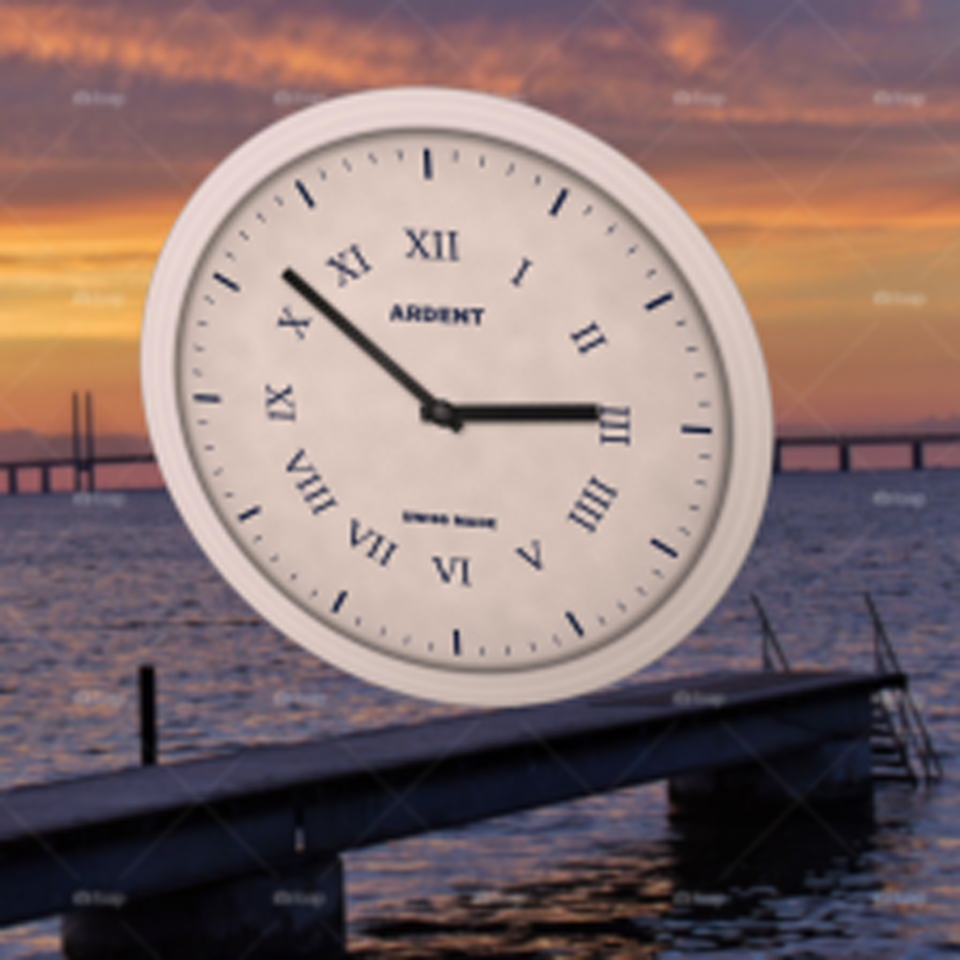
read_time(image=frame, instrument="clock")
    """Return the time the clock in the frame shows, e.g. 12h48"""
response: 2h52
